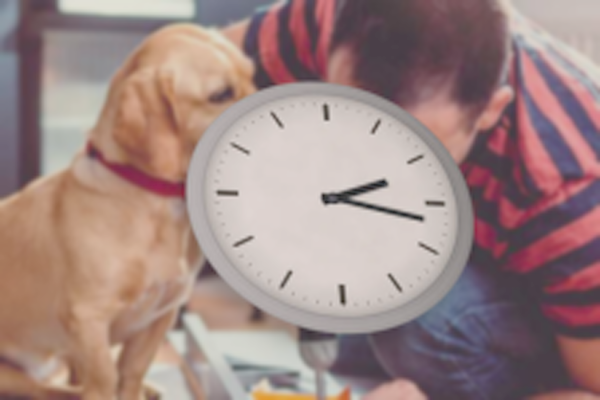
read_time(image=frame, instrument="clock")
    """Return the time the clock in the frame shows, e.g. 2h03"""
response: 2h17
